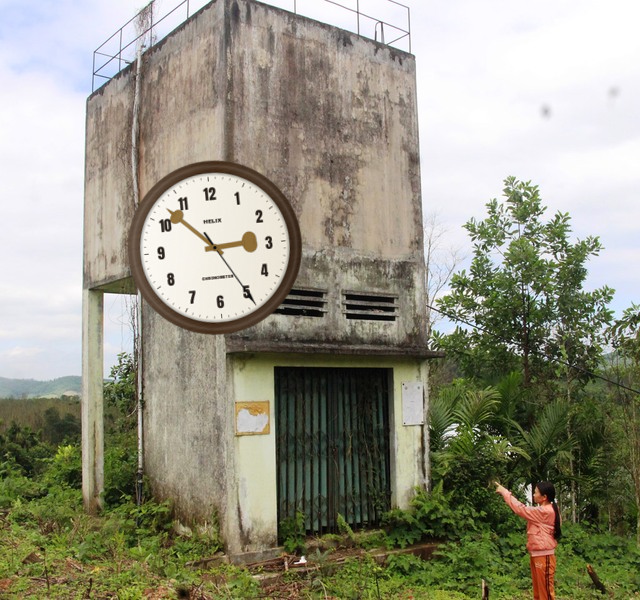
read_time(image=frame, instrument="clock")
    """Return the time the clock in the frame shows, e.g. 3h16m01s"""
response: 2h52m25s
